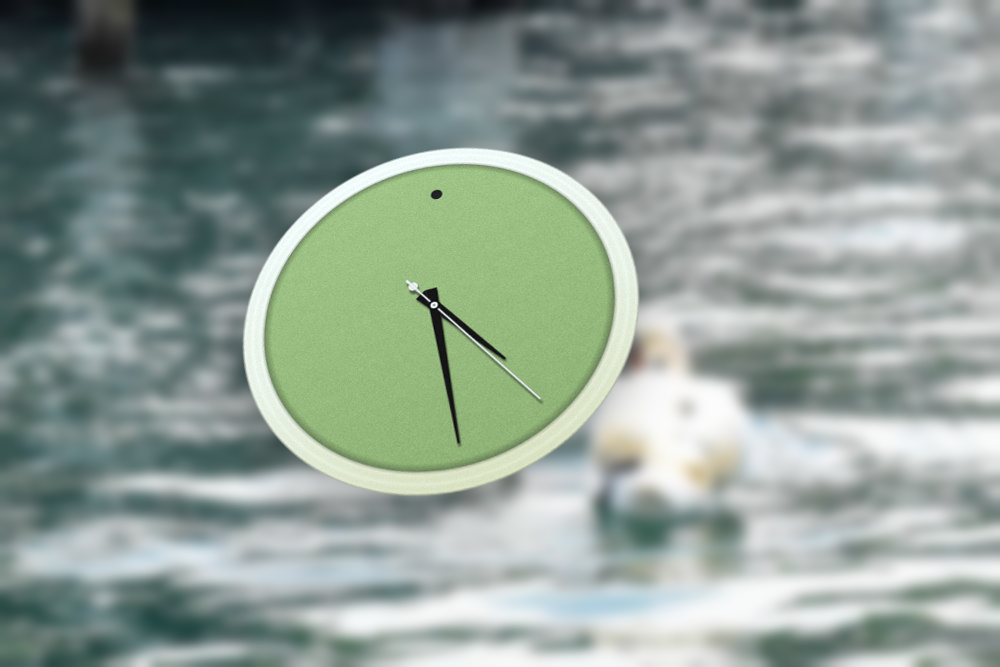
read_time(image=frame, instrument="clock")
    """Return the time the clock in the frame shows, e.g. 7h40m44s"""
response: 4h28m23s
